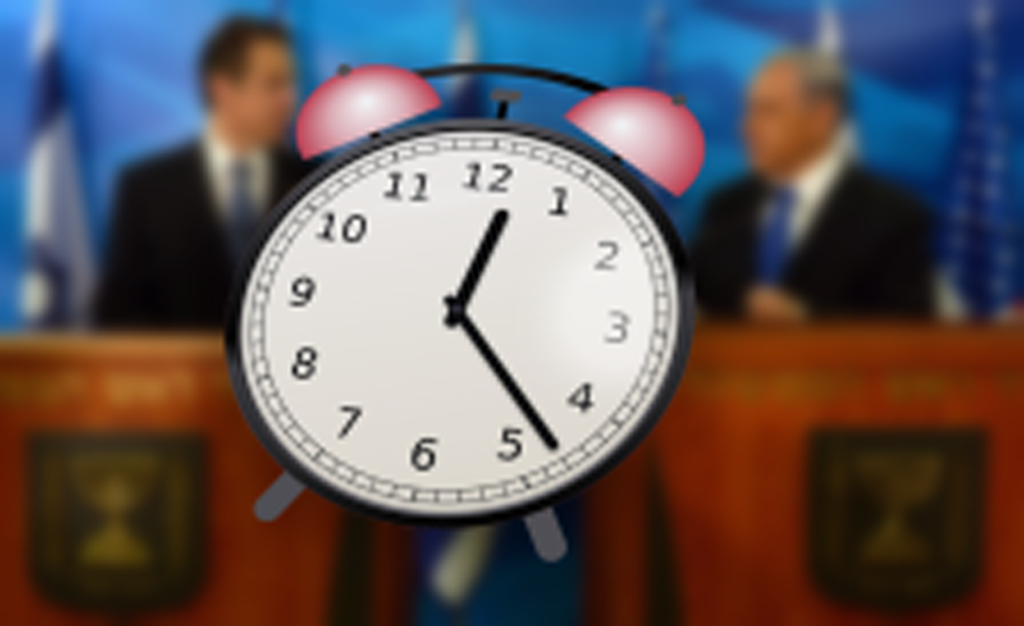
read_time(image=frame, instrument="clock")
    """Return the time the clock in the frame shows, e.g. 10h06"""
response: 12h23
